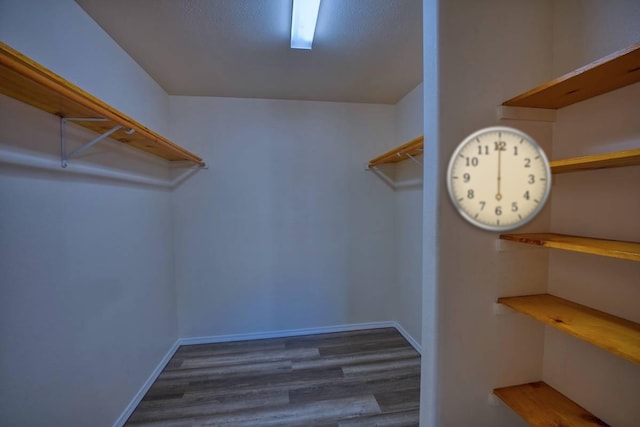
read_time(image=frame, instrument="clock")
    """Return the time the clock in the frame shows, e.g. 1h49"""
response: 6h00
